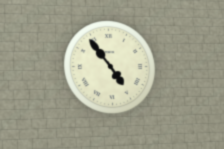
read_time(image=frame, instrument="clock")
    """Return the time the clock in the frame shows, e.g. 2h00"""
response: 4h54
